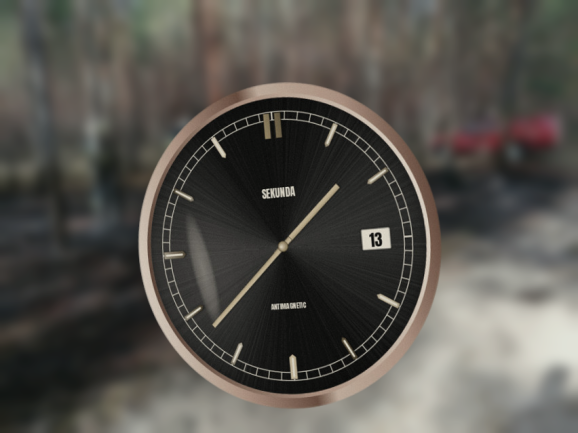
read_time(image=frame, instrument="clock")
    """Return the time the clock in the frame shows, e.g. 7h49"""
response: 1h38
